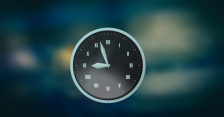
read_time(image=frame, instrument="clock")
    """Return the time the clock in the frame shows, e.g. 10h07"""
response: 8h57
